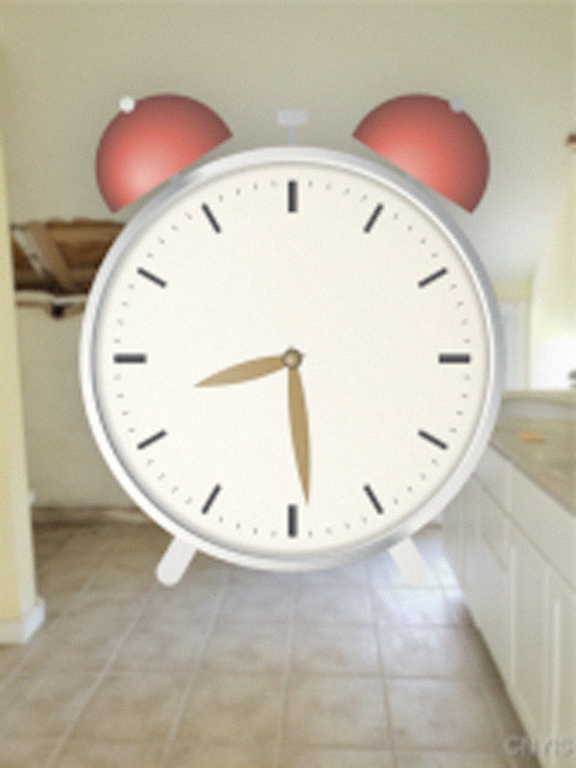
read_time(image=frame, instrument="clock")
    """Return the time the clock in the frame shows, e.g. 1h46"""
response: 8h29
